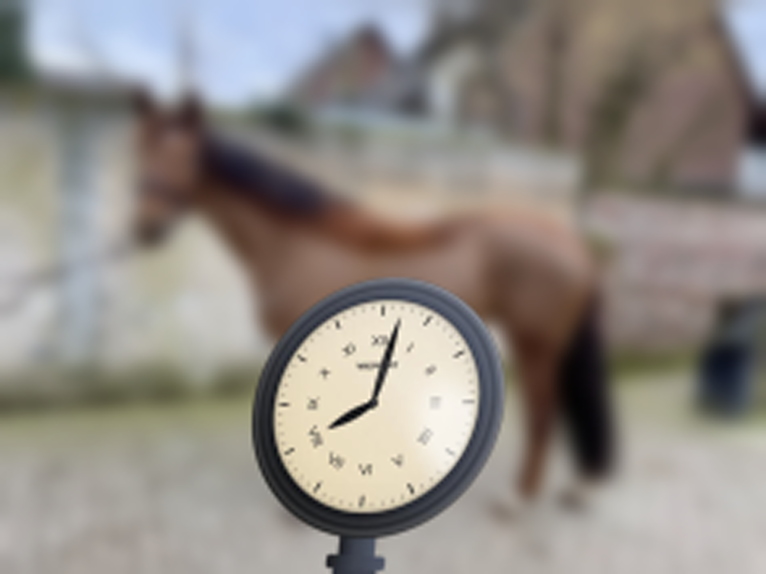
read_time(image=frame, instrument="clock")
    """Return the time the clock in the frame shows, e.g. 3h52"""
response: 8h02
